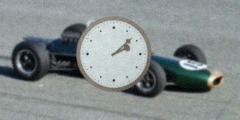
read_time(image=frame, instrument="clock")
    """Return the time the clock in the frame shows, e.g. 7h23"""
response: 2h08
